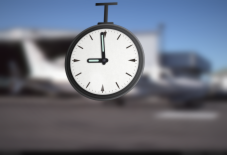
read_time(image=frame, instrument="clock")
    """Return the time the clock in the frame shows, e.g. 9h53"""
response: 8h59
